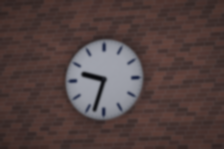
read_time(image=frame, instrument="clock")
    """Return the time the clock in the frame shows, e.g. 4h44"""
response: 9h33
